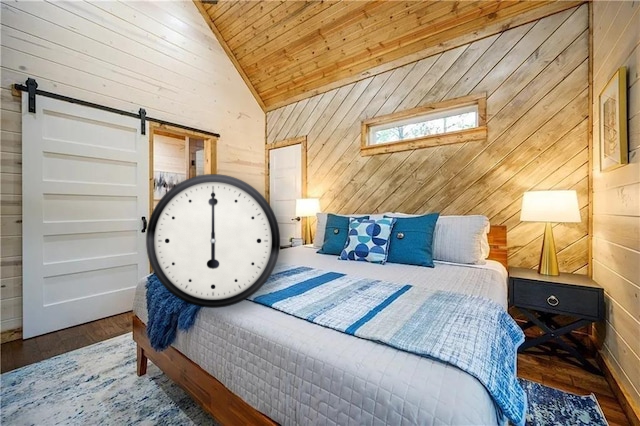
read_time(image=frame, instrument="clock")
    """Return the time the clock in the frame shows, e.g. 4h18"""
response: 6h00
